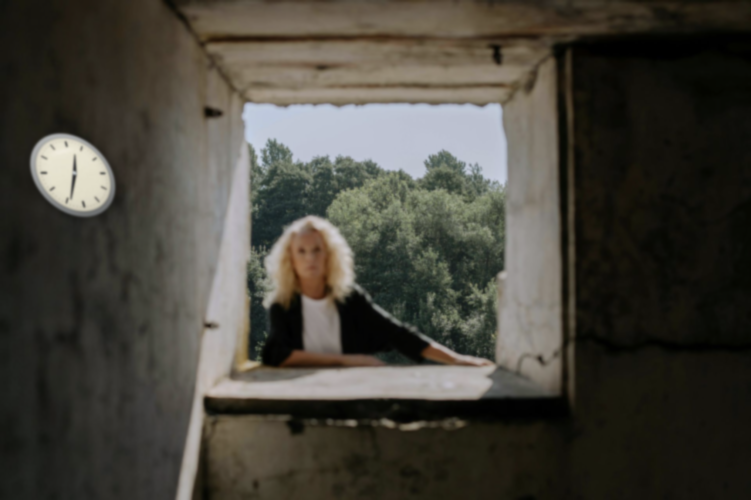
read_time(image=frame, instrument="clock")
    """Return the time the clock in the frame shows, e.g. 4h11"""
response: 12h34
